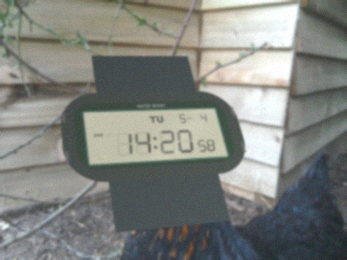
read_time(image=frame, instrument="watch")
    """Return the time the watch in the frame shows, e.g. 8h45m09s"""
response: 14h20m58s
